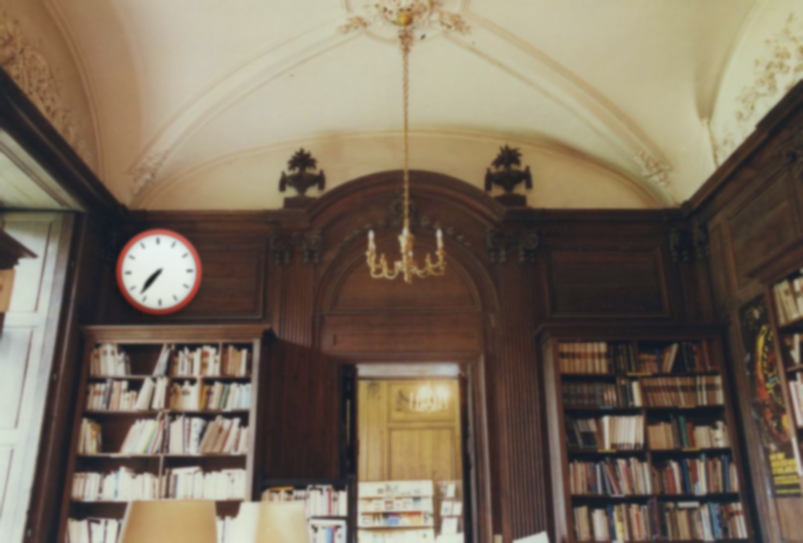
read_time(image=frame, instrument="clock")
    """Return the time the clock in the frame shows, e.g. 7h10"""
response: 7h37
